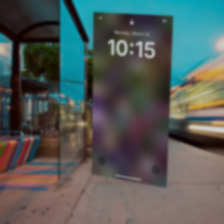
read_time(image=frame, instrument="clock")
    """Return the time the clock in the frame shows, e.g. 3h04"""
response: 10h15
